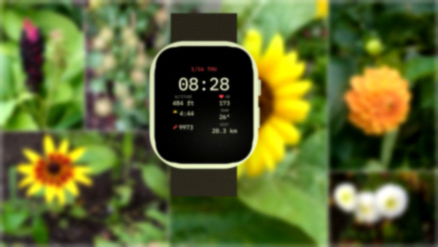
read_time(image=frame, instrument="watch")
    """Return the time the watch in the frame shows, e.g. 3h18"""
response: 8h28
